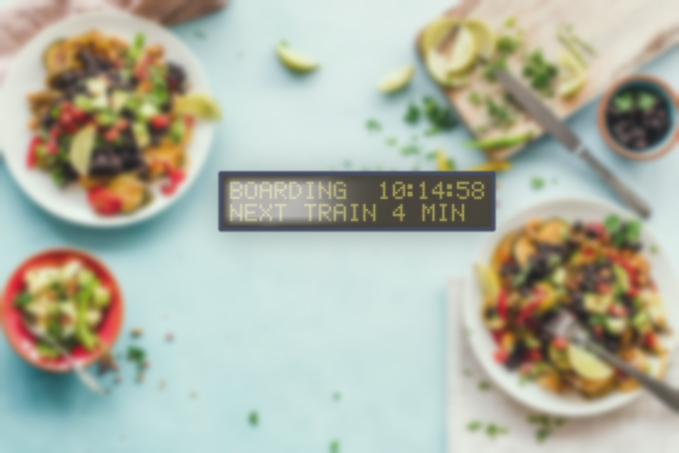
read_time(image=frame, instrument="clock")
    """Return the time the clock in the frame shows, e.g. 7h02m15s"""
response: 10h14m58s
